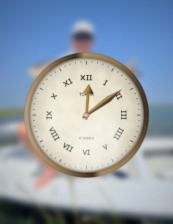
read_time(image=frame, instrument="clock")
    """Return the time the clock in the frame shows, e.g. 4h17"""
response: 12h09
